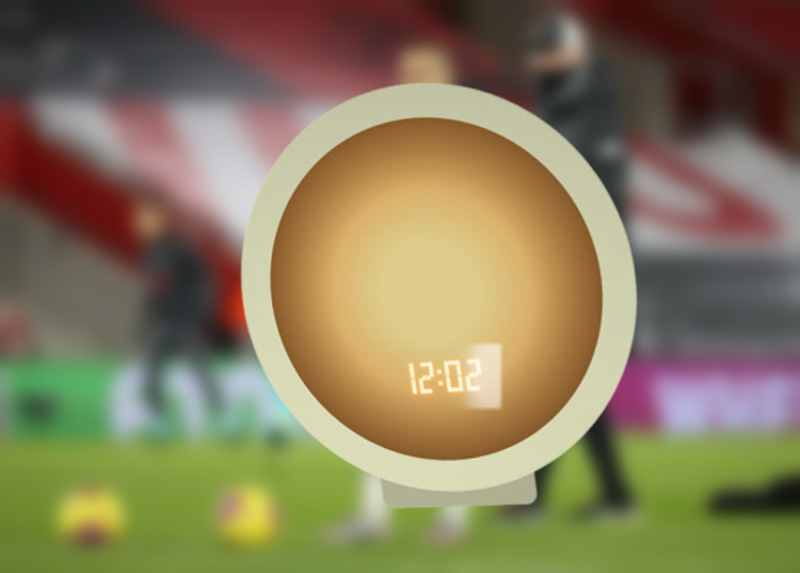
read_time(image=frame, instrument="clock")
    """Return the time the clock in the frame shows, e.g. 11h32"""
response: 12h02
